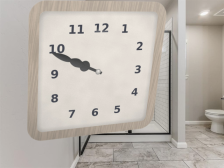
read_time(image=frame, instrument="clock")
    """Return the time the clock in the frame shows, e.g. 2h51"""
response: 9h49
